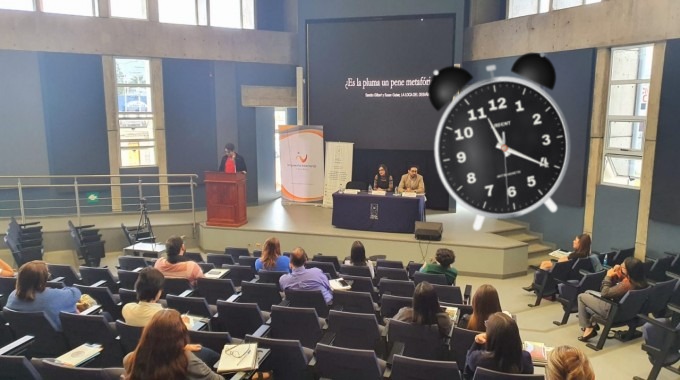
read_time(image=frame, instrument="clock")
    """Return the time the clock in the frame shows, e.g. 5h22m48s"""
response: 11h20m31s
